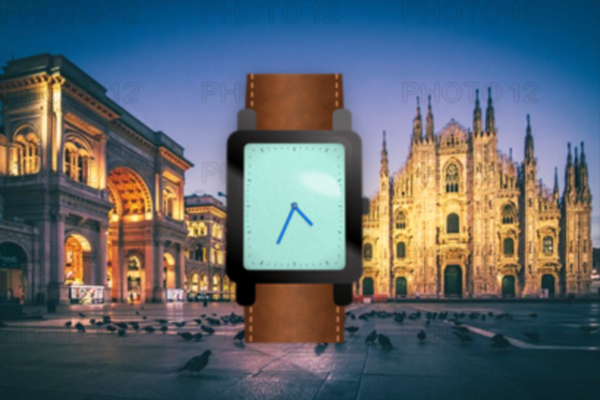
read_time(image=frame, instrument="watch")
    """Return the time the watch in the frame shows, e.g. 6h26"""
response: 4h34
